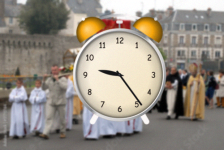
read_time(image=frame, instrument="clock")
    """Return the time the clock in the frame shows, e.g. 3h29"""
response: 9h24
